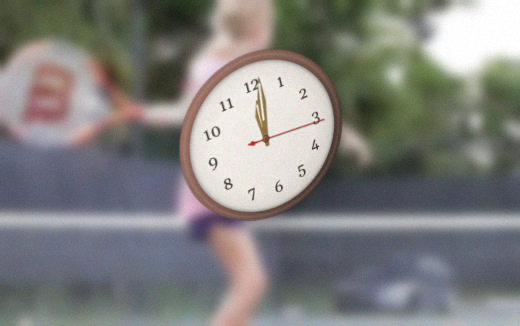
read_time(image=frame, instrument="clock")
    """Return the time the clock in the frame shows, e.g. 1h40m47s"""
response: 12h01m16s
